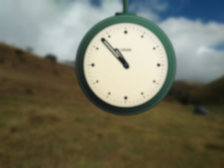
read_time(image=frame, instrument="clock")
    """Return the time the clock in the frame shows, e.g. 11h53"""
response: 10h53
